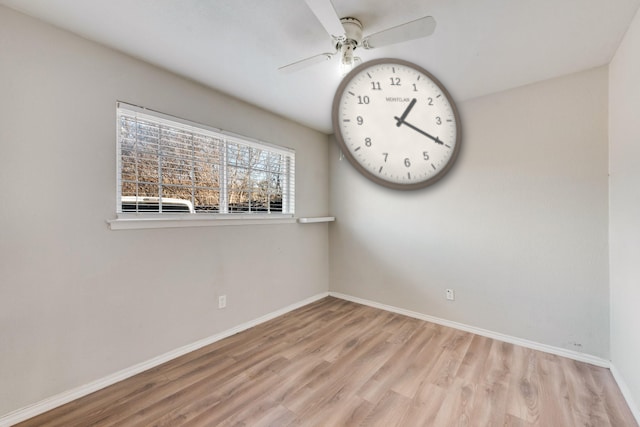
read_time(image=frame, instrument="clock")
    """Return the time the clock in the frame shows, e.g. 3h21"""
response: 1h20
